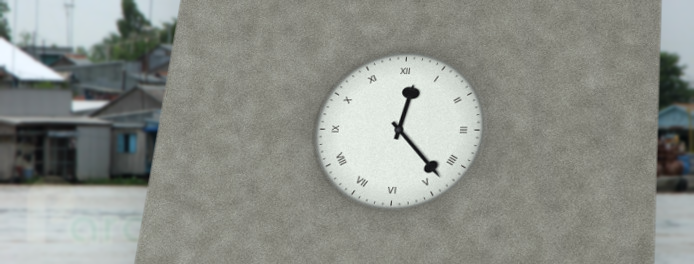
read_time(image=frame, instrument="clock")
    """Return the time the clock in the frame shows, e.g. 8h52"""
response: 12h23
